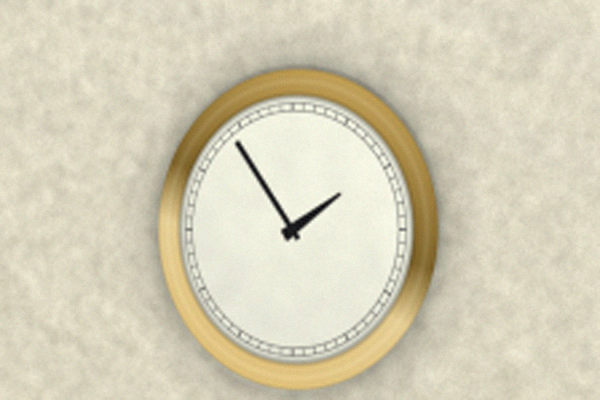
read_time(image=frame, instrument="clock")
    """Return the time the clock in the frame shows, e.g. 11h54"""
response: 1h54
